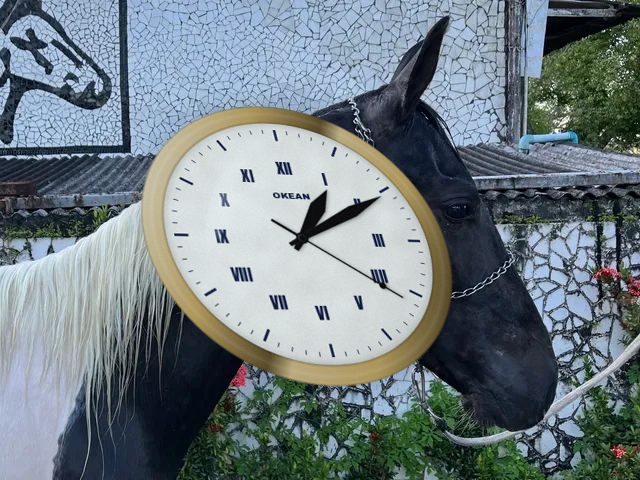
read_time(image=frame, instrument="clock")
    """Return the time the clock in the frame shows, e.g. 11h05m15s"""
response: 1h10m21s
